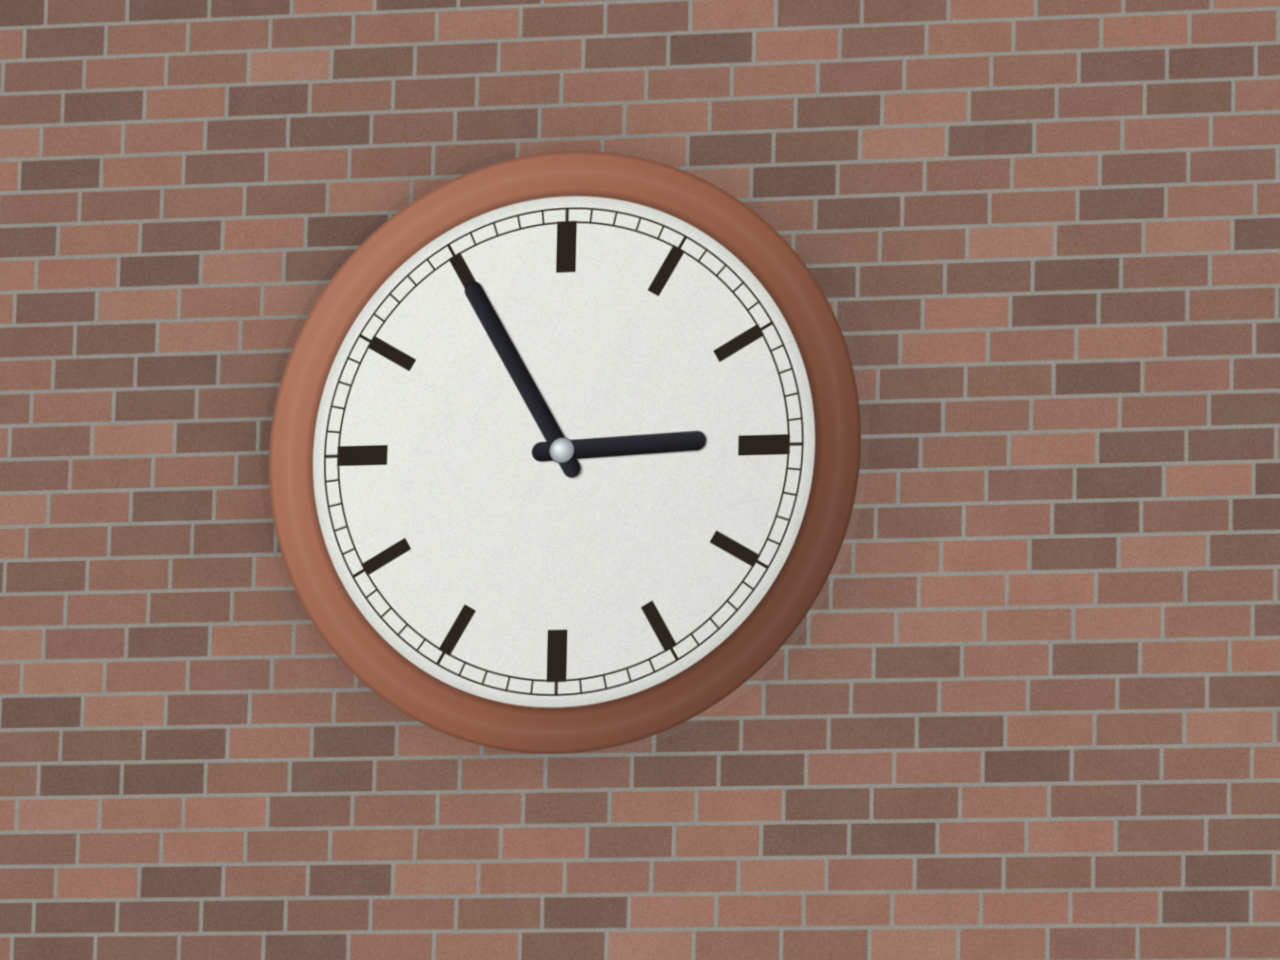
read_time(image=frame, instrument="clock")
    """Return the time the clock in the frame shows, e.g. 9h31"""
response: 2h55
